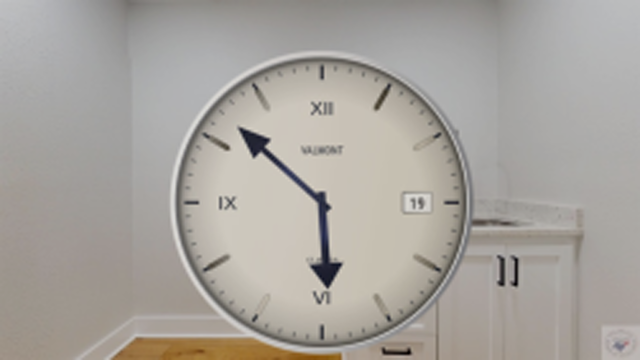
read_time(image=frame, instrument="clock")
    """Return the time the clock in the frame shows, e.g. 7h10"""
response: 5h52
